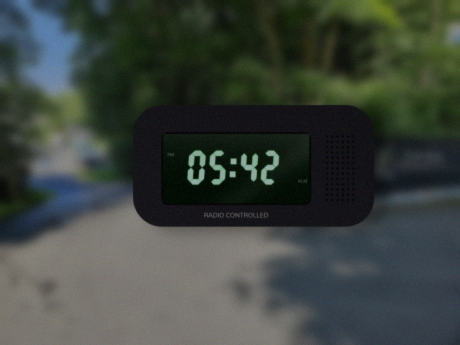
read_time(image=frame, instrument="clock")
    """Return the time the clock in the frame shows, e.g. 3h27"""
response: 5h42
